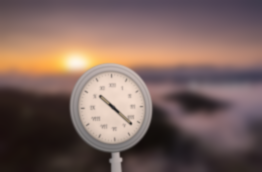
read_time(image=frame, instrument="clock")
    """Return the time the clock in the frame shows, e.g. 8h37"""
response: 10h22
